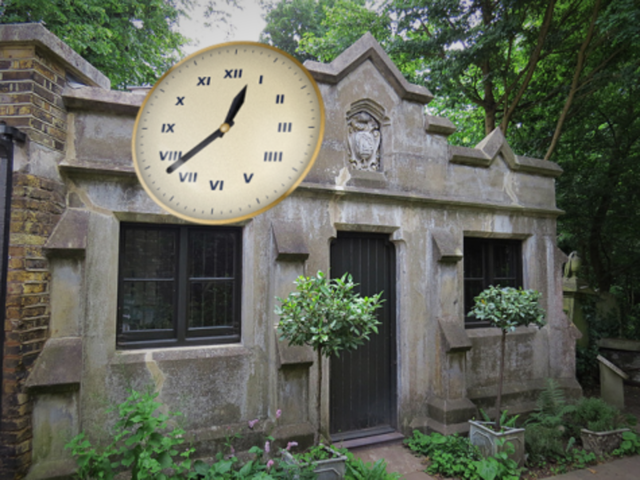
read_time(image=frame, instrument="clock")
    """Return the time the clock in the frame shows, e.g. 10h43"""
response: 12h38
